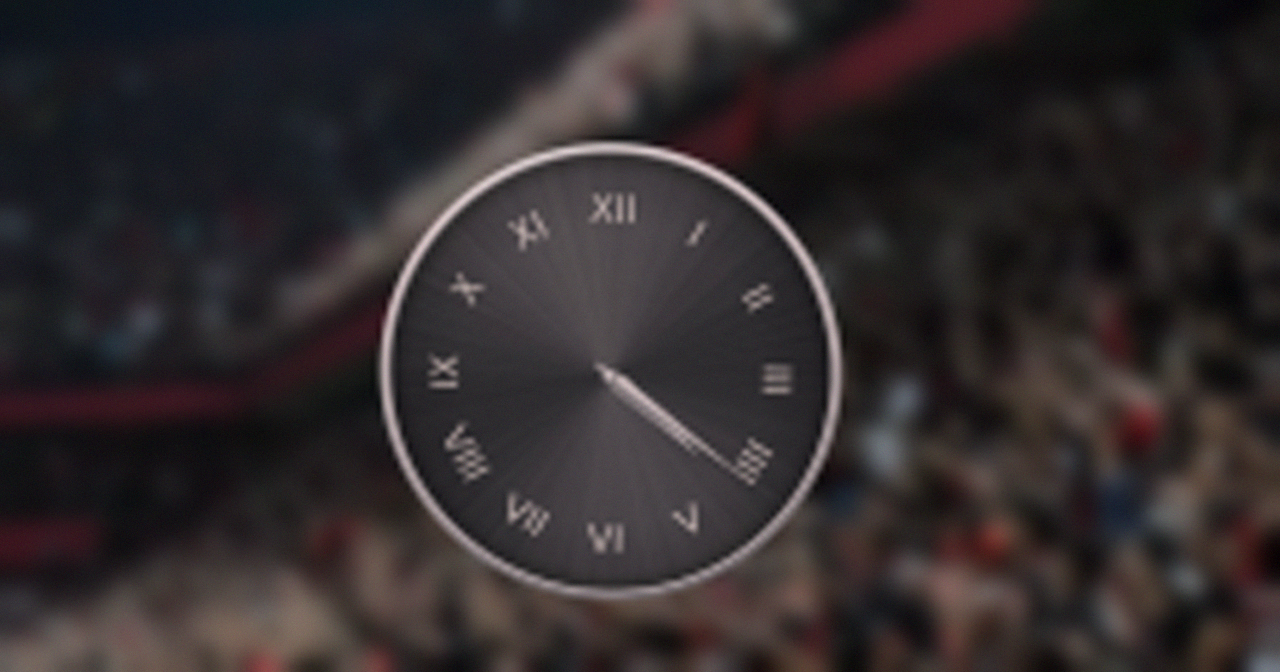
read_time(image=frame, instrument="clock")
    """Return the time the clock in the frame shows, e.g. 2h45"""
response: 4h21
